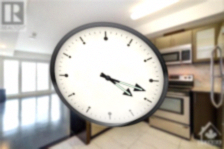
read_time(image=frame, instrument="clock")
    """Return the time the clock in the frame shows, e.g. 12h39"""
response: 4h18
